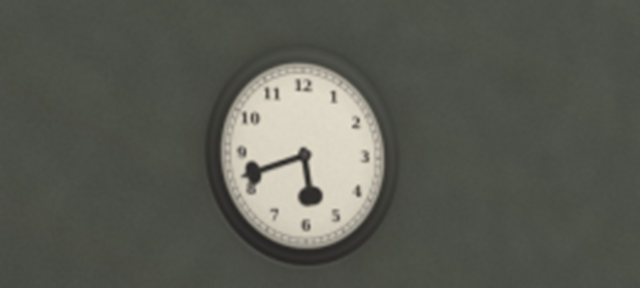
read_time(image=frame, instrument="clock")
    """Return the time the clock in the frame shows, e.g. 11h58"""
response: 5h42
